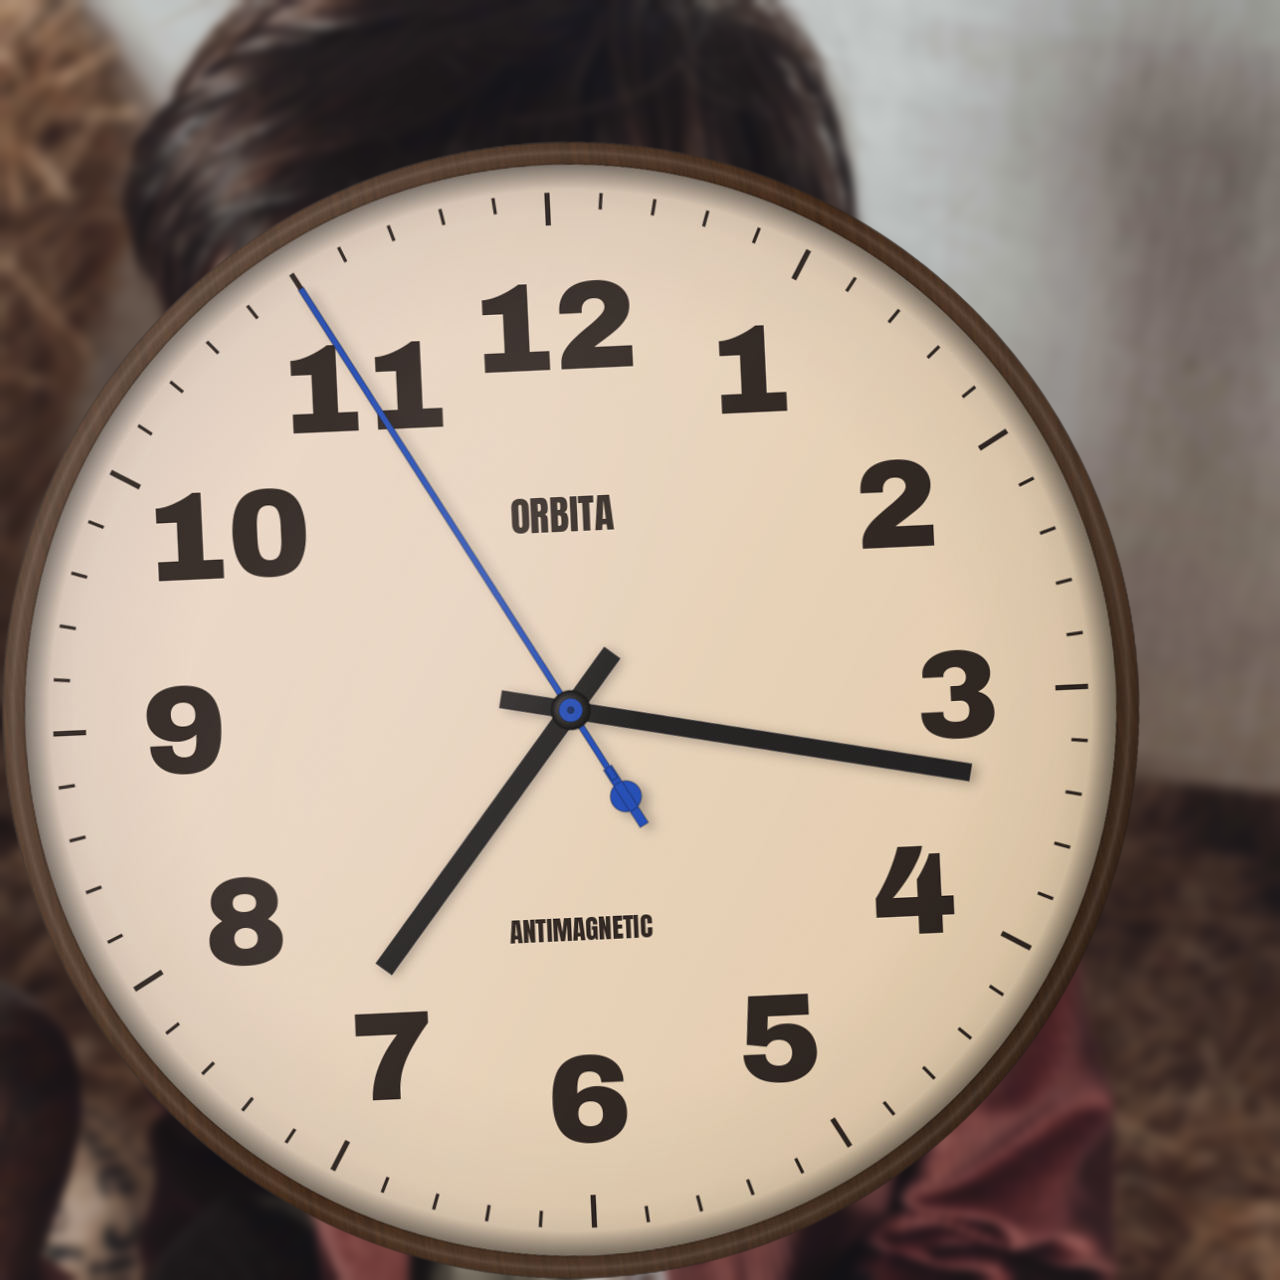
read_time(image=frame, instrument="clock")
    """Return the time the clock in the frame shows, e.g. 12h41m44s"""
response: 7h16m55s
